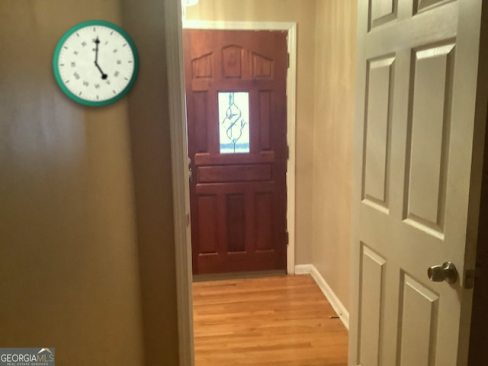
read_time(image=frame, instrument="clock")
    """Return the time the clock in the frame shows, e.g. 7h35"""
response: 5h01
